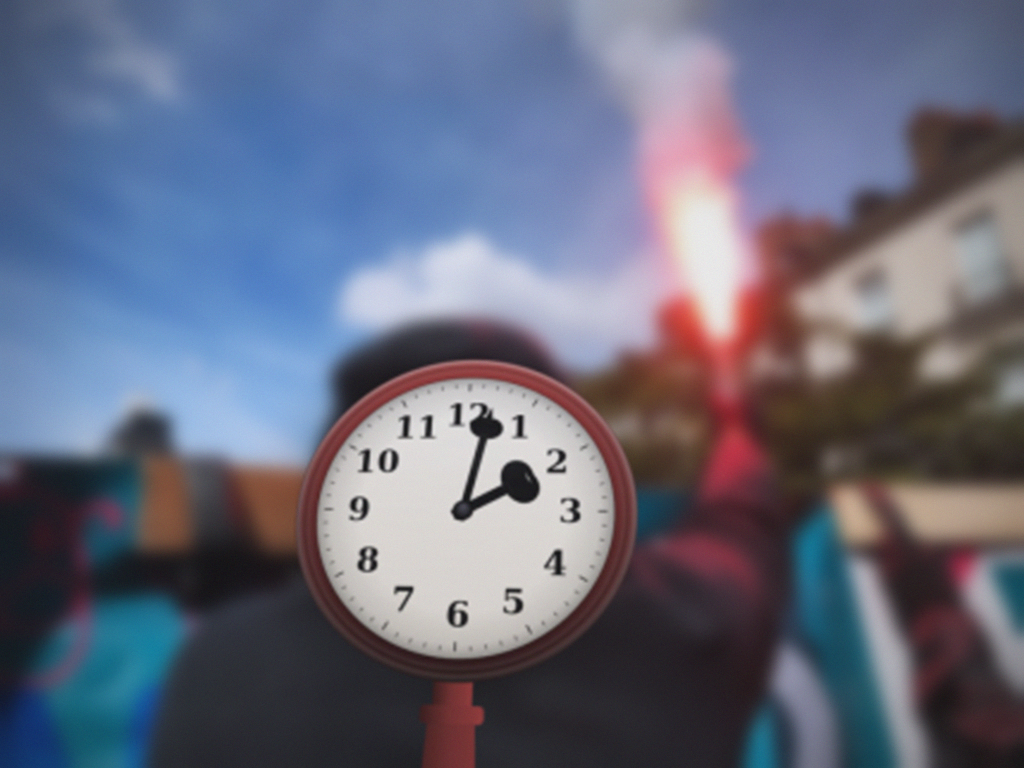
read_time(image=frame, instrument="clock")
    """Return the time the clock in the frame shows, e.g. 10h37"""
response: 2h02
